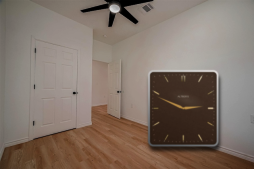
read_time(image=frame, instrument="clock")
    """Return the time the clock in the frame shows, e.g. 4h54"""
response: 2h49
